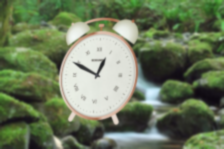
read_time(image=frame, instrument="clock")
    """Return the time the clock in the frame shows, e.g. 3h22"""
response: 12h49
